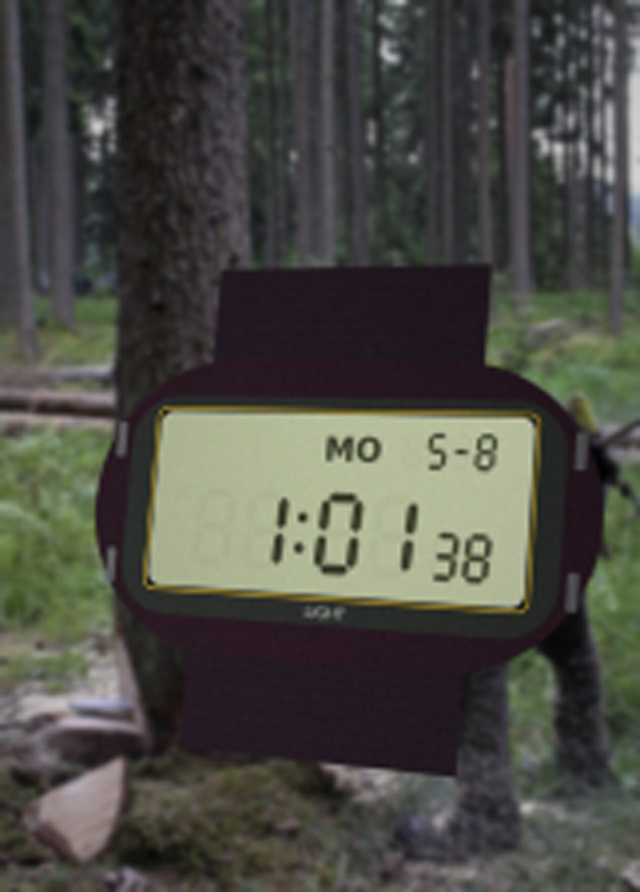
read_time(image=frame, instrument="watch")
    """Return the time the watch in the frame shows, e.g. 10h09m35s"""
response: 1h01m38s
